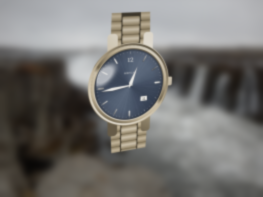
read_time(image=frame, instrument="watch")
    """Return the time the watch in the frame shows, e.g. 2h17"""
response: 12h44
